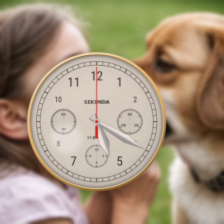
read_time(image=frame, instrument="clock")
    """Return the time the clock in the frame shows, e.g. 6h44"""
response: 5h20
